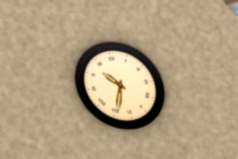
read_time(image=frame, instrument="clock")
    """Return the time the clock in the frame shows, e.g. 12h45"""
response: 10h34
